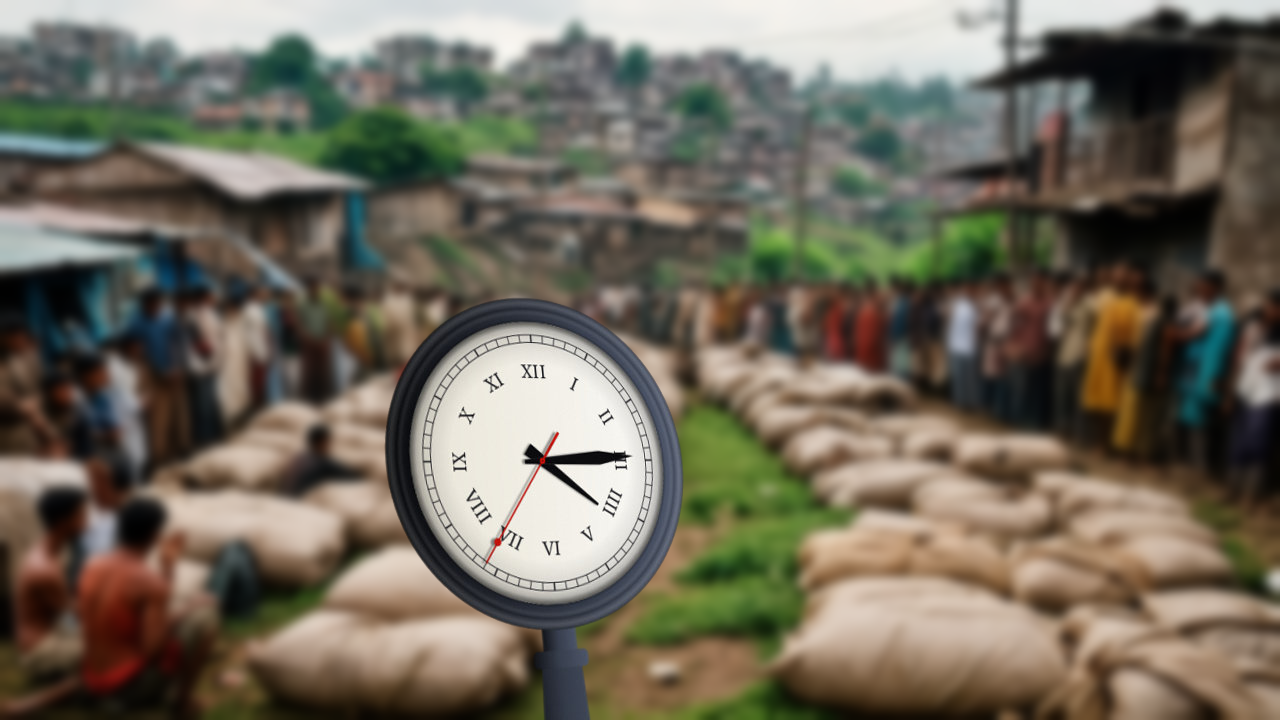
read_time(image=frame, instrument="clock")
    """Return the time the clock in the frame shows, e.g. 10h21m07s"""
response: 4h14m36s
